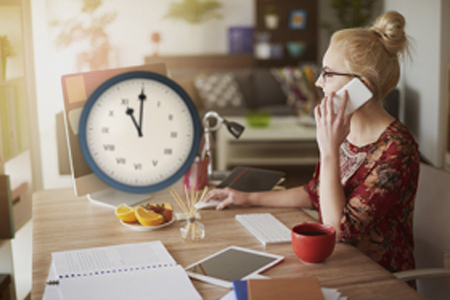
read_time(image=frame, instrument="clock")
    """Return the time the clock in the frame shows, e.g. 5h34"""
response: 11h00
